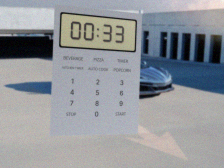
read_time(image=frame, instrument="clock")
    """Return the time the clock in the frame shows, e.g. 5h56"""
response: 0h33
